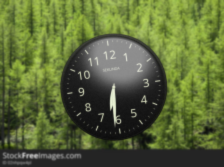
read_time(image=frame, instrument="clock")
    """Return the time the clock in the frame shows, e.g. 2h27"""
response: 6h31
